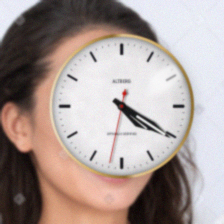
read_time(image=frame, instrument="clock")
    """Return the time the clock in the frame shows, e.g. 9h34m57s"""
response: 4h20m32s
